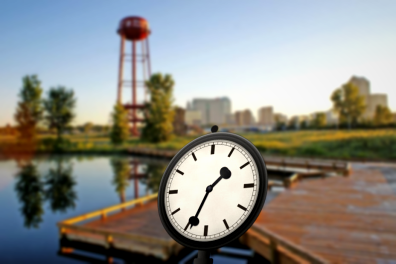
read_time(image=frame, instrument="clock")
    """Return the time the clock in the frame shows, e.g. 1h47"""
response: 1h34
